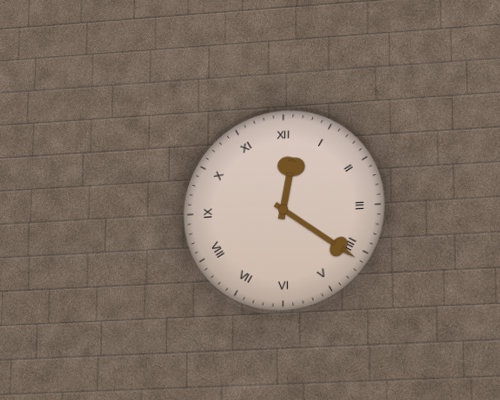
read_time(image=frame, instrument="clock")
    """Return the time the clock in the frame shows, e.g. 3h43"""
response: 12h21
